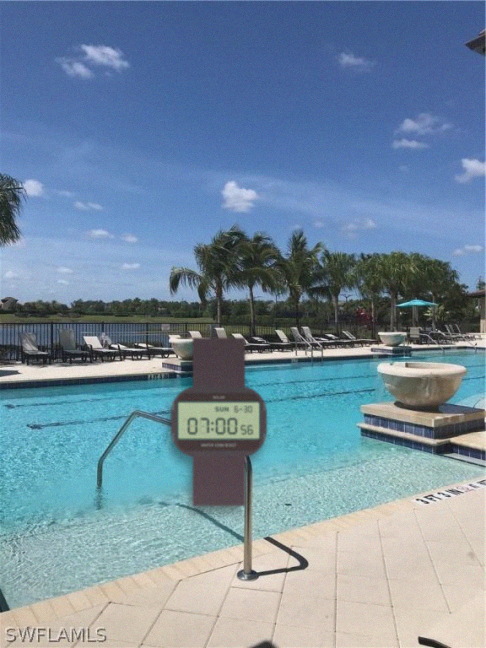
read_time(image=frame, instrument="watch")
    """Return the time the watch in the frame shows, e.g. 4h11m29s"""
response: 7h00m56s
